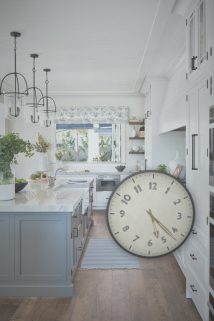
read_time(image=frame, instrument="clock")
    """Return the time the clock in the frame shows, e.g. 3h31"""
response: 5h22
